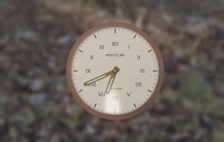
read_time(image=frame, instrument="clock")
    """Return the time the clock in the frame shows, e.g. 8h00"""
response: 6h41
